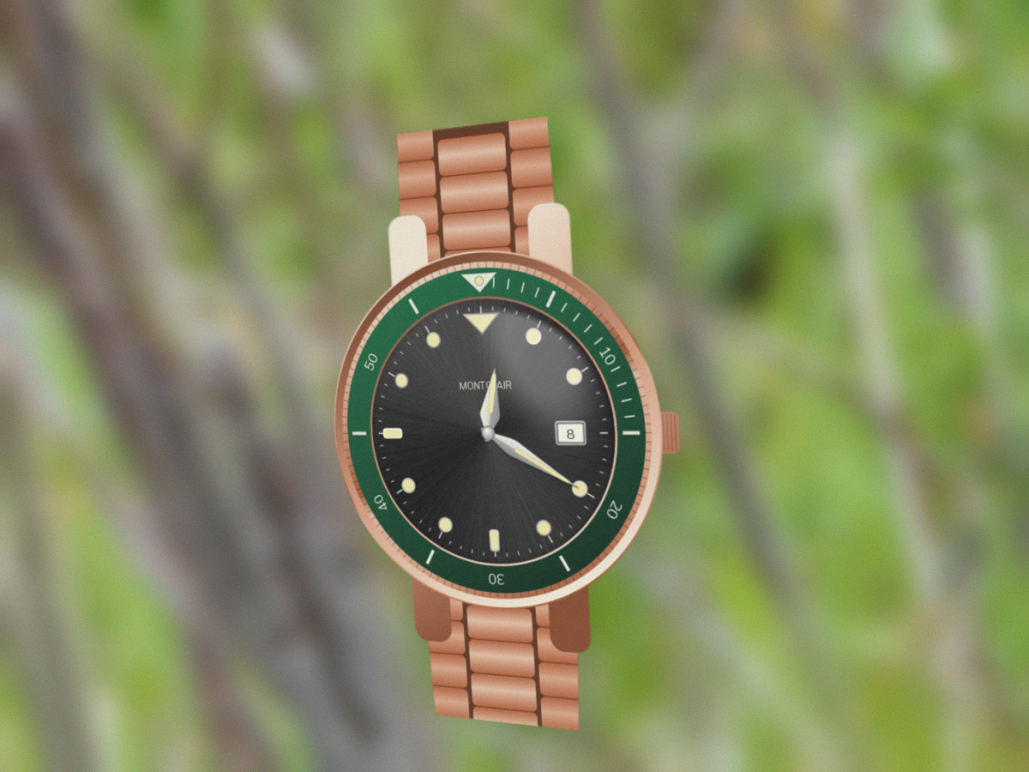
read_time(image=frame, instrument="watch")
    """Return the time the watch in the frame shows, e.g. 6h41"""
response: 12h20
